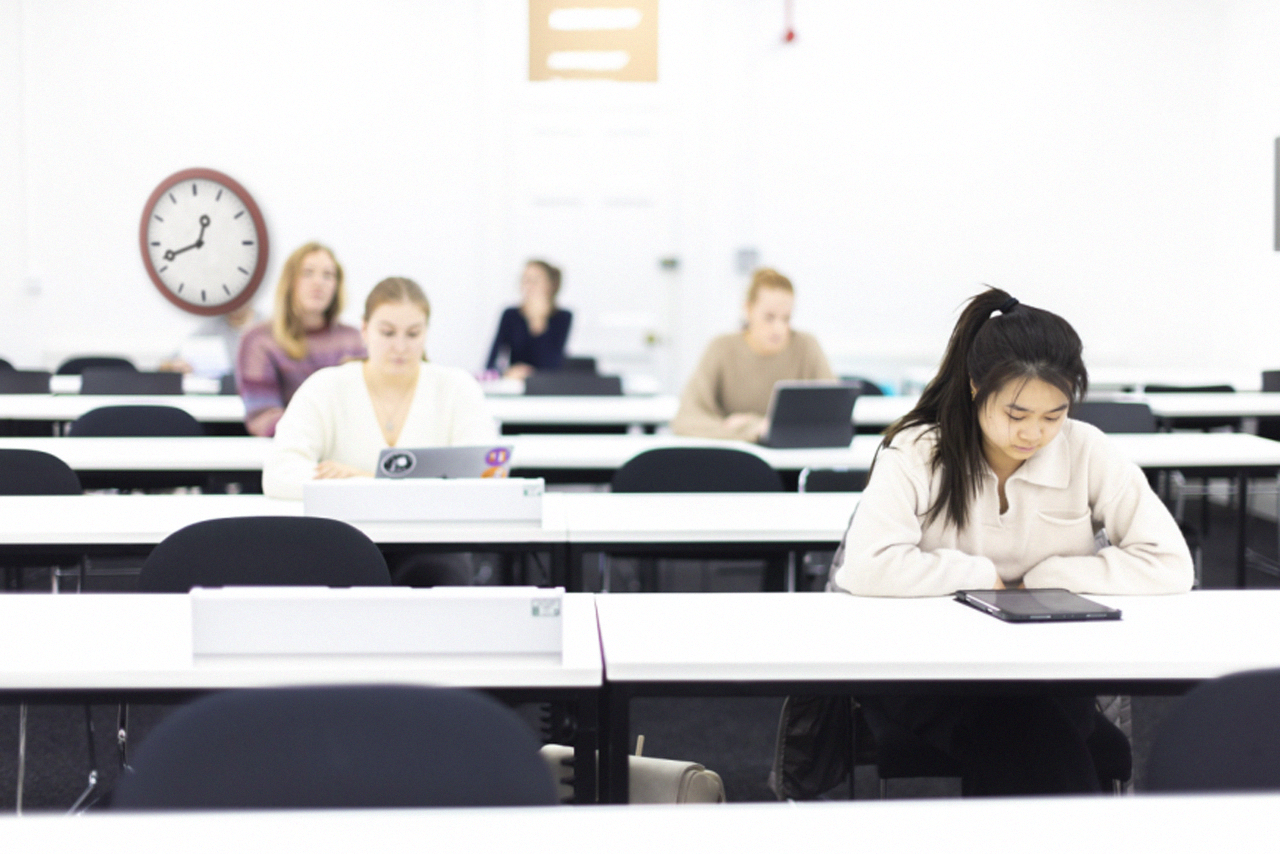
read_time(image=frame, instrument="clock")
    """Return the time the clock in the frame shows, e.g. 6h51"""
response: 12h42
